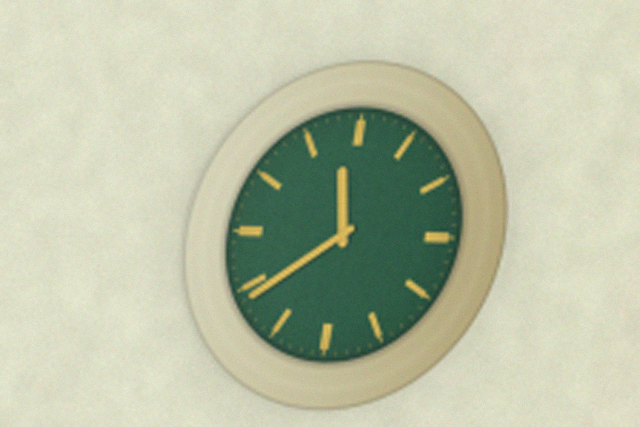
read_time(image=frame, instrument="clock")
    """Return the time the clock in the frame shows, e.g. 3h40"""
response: 11h39
